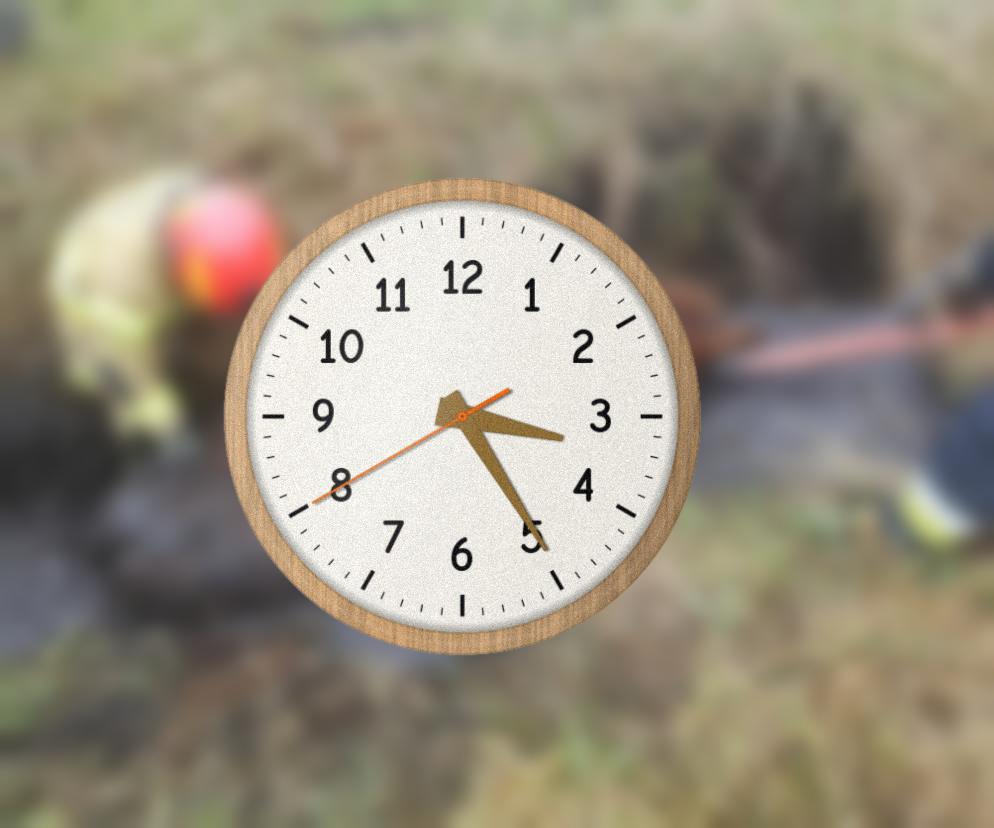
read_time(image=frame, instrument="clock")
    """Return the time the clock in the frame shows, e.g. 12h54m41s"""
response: 3h24m40s
